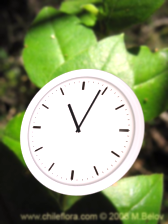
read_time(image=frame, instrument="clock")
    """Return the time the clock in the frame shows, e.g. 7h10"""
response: 11h04
